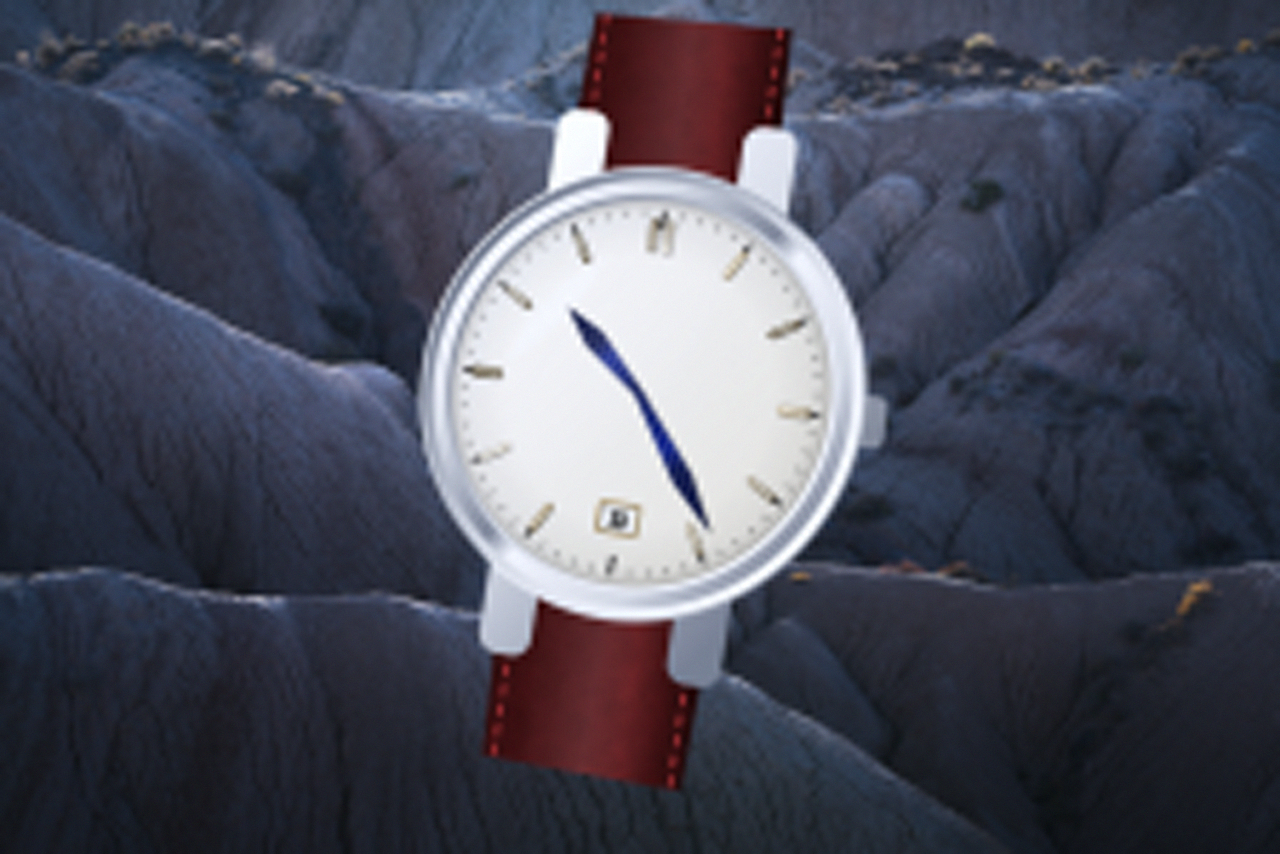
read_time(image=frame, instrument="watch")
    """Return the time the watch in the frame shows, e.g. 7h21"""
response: 10h24
